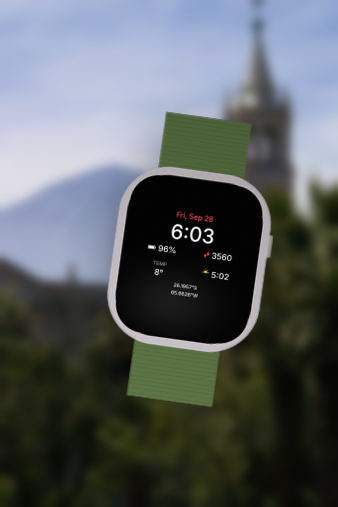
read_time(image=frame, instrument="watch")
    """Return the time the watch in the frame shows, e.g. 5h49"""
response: 6h03
